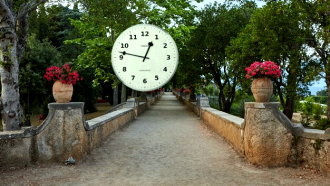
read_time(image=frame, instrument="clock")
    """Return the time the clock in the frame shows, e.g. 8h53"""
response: 12h47
